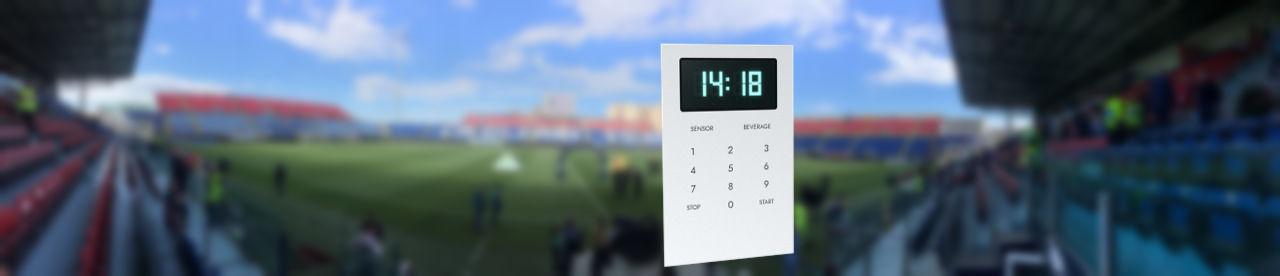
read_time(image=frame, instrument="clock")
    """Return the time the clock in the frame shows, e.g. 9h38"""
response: 14h18
